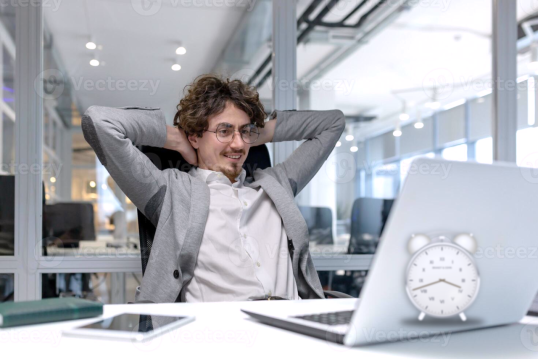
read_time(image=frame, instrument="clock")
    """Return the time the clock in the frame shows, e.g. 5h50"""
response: 3h42
